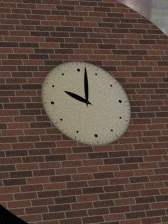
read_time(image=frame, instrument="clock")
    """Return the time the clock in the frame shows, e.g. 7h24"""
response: 10h02
